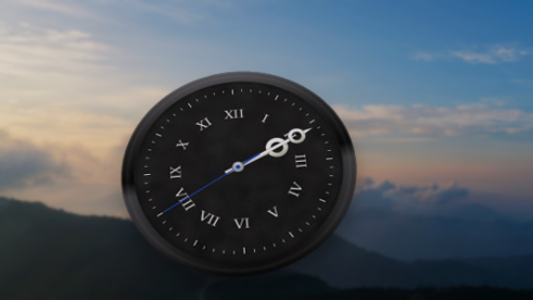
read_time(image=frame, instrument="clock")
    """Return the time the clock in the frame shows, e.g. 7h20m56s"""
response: 2h10m40s
